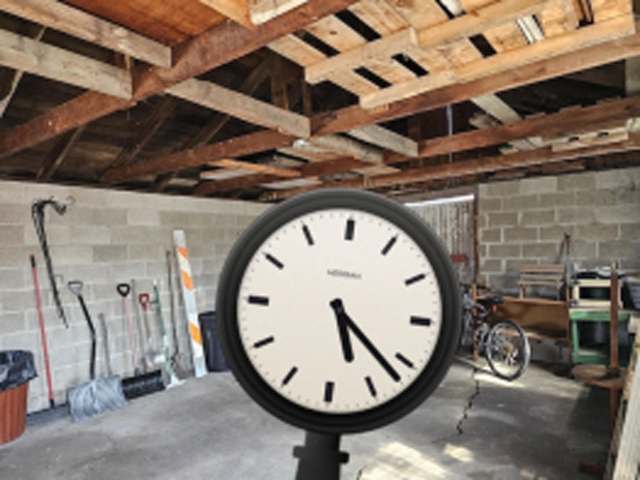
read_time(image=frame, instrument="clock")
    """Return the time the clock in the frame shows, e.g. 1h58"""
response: 5h22
